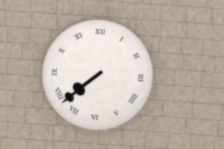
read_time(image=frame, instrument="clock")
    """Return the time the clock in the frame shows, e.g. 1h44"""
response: 7h38
